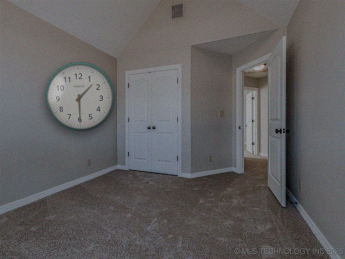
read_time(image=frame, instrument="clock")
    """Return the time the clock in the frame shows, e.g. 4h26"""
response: 1h30
